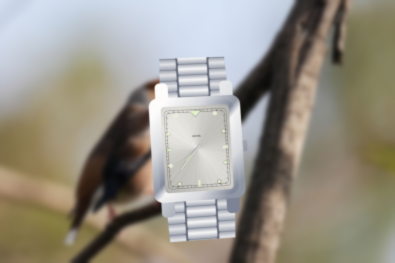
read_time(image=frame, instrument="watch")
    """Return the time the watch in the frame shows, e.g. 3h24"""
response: 7h37
